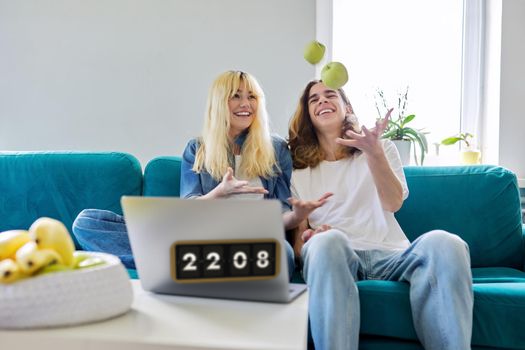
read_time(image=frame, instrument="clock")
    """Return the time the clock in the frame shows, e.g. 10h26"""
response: 22h08
